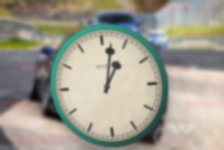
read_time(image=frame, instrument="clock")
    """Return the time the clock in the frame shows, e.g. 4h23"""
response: 1h02
